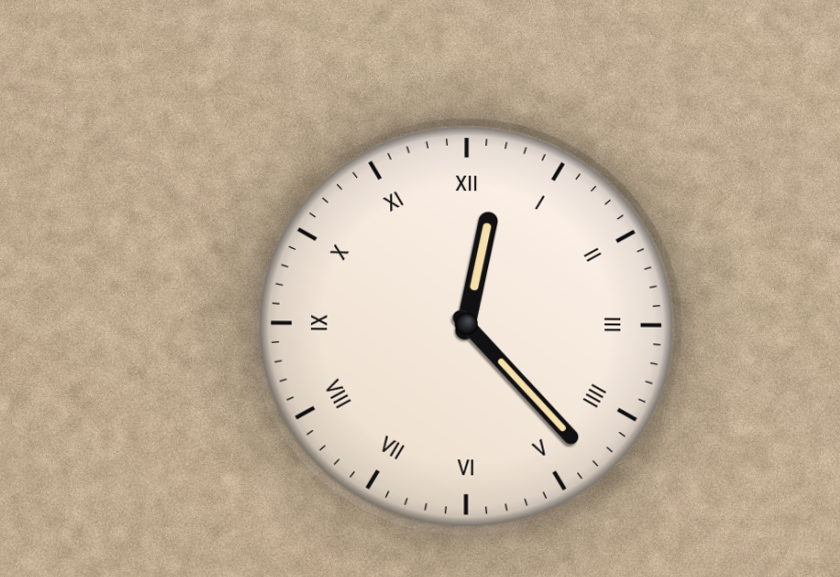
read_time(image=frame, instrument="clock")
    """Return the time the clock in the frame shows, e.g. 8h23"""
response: 12h23
